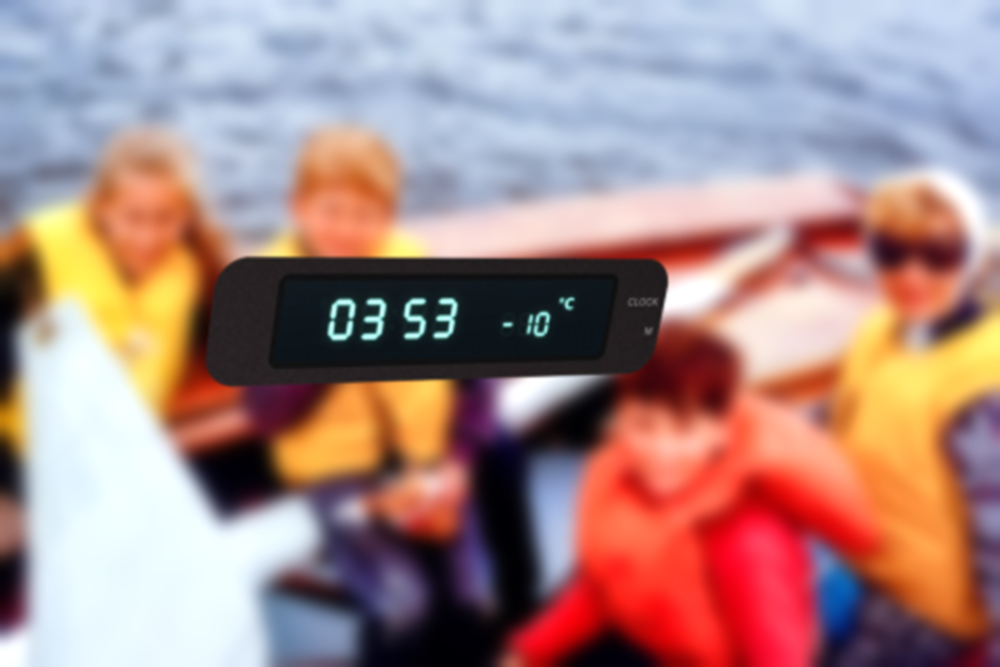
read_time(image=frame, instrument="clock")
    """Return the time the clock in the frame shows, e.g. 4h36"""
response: 3h53
